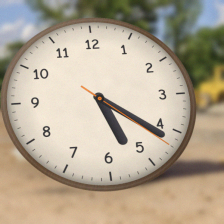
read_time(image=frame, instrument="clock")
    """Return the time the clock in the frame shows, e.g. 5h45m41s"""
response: 5h21m22s
